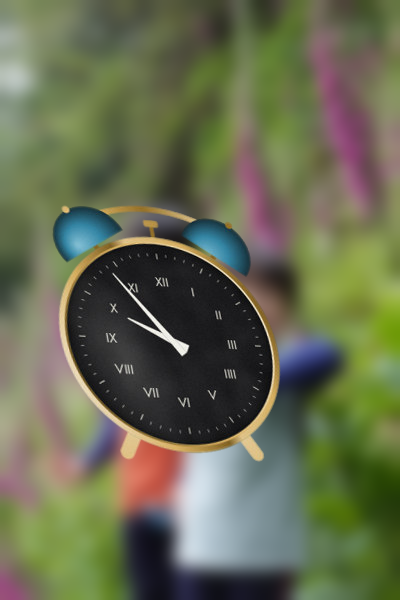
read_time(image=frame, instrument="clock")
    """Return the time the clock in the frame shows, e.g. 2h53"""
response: 9h54
